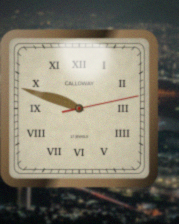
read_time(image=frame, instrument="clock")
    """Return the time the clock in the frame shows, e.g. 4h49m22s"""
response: 9h48m13s
